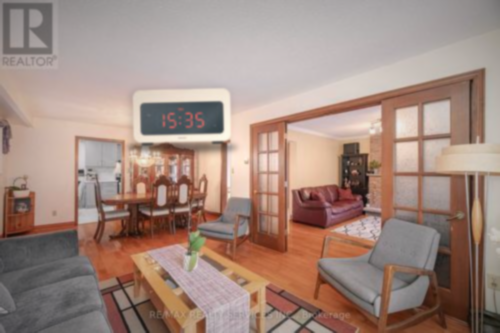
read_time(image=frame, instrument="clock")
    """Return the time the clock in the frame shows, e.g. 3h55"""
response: 15h35
